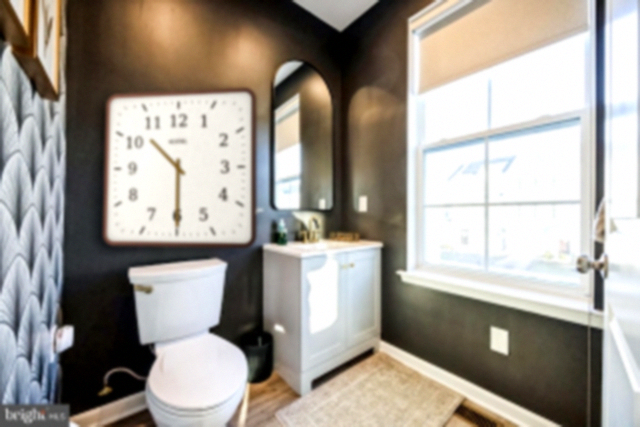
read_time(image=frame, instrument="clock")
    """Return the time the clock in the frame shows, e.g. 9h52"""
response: 10h30
